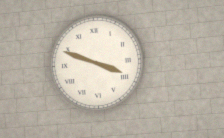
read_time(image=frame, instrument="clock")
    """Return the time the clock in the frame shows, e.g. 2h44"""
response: 3h49
